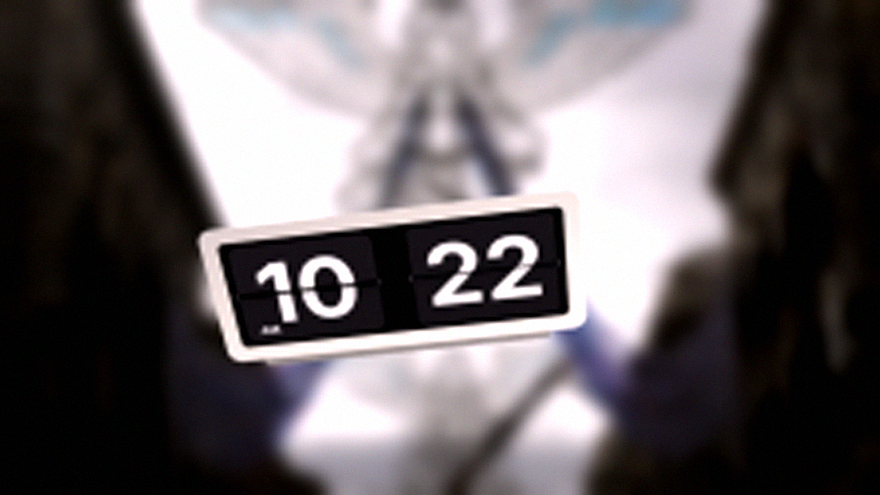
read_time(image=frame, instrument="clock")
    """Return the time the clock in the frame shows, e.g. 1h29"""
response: 10h22
